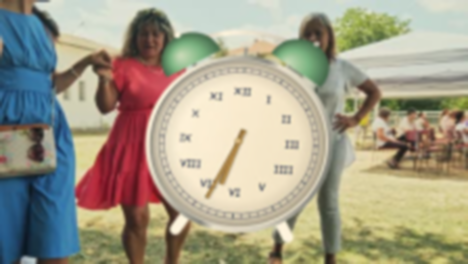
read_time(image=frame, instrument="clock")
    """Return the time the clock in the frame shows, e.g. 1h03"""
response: 6h34
